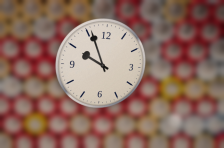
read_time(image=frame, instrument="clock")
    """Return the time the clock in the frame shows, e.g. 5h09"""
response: 9h56
